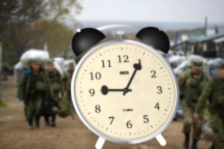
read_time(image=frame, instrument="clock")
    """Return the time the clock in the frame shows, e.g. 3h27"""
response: 9h05
